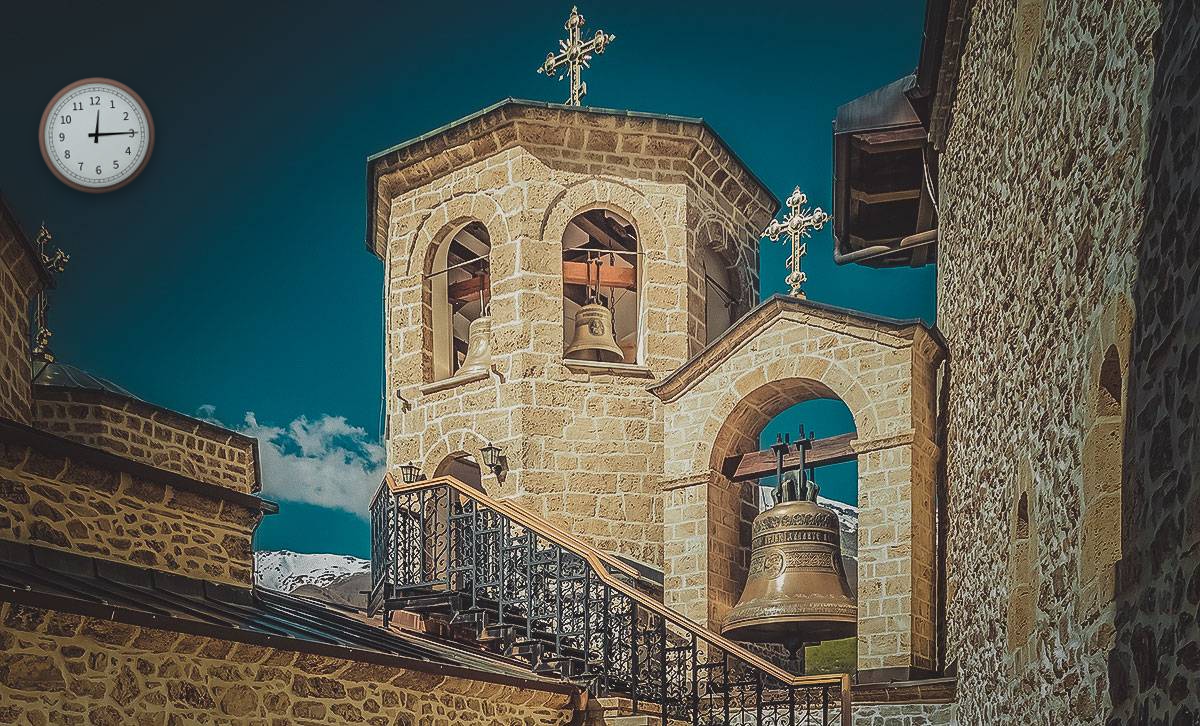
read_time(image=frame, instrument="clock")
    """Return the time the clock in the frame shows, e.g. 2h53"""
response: 12h15
